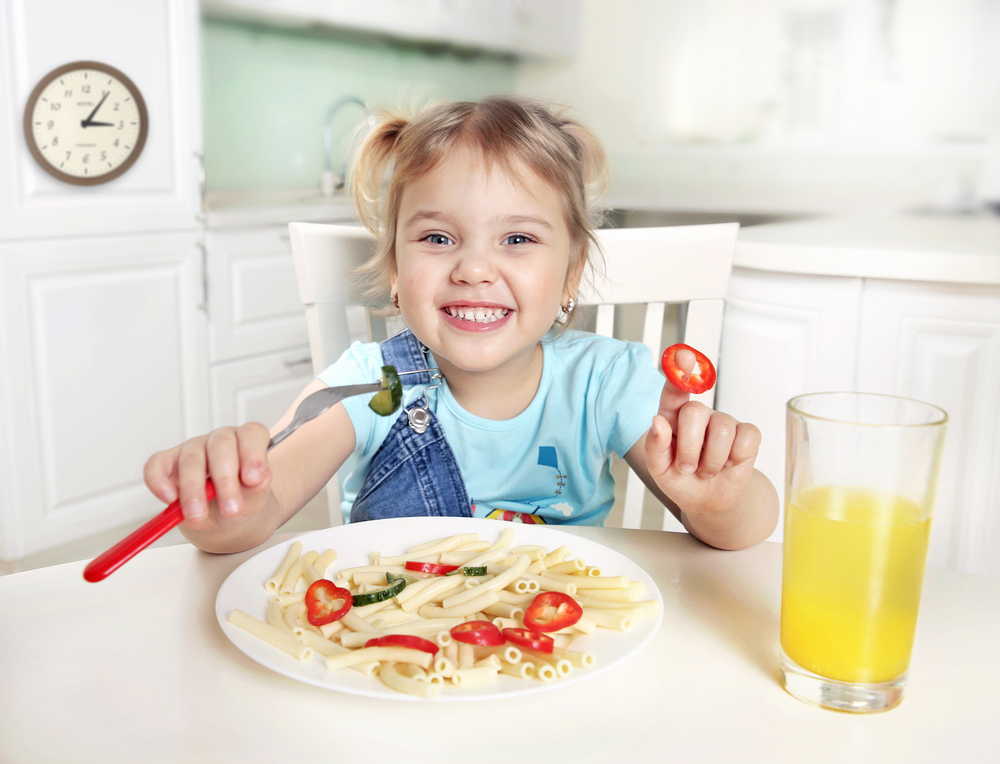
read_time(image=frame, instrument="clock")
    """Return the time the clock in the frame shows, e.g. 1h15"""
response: 3h06
